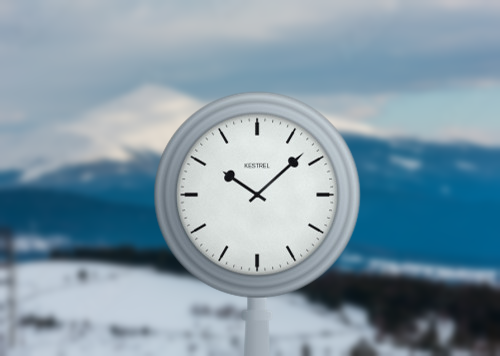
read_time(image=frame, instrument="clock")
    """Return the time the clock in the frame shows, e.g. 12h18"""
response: 10h08
